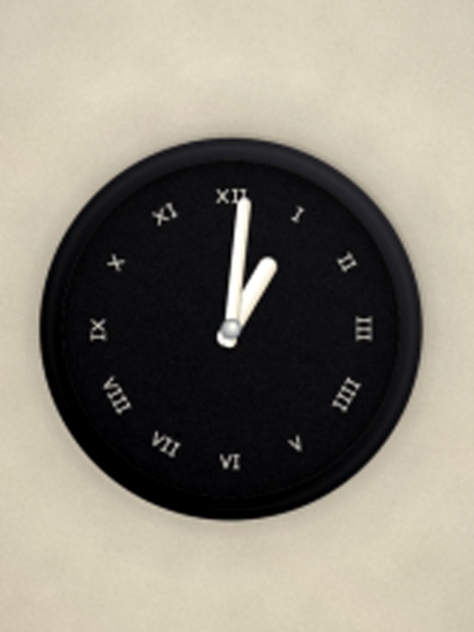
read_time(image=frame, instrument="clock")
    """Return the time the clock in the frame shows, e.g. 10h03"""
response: 1h01
